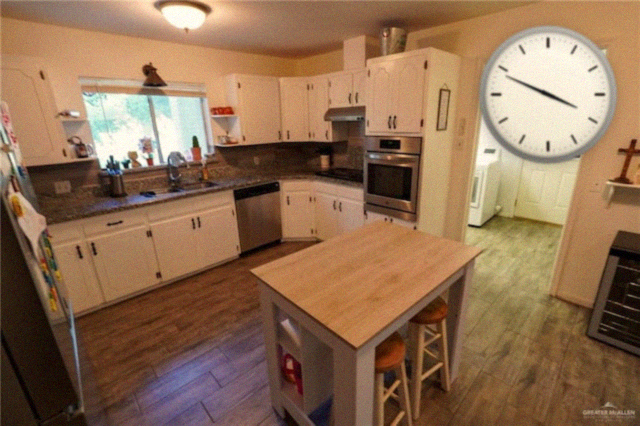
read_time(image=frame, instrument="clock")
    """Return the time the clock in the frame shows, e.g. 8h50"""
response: 3h49
